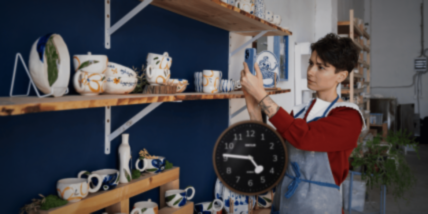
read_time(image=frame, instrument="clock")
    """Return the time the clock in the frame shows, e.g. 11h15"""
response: 4h46
